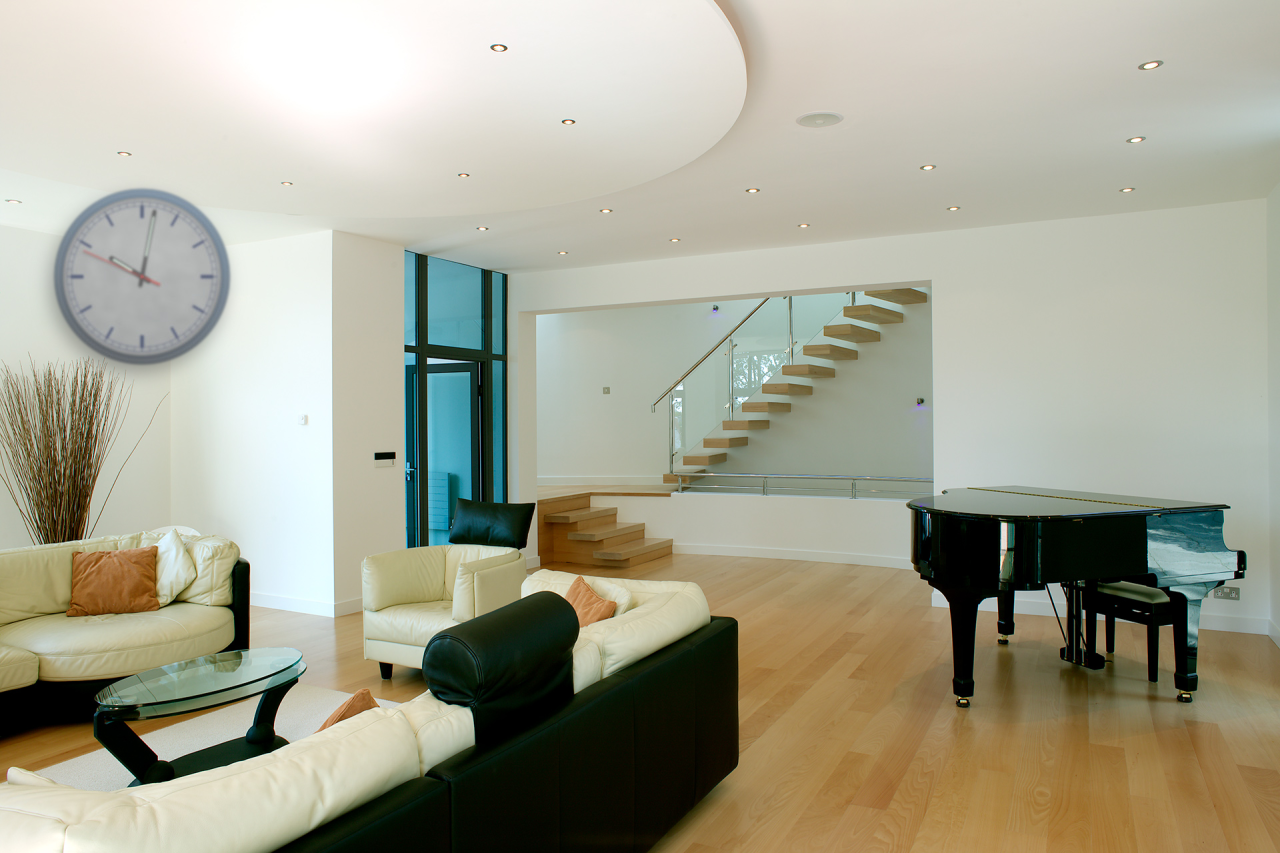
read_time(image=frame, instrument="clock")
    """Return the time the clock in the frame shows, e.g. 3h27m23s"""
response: 10h01m49s
